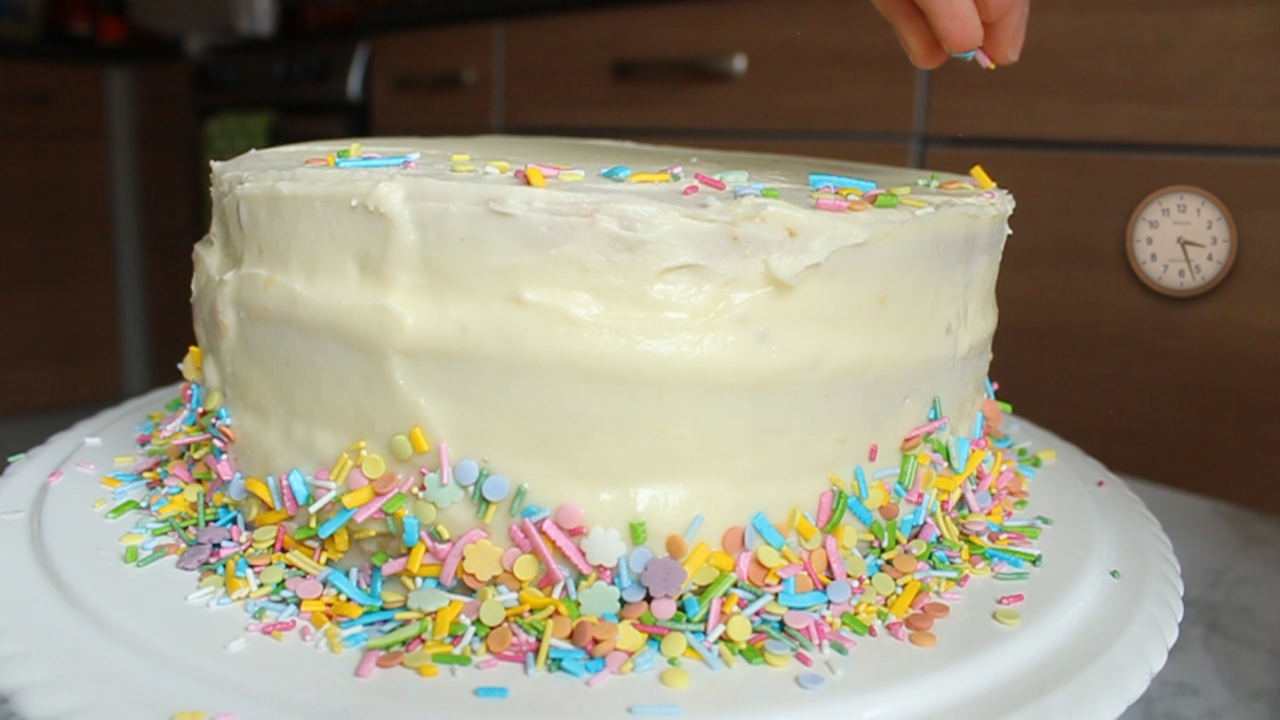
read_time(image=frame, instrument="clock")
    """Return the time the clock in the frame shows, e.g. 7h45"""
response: 3h27
